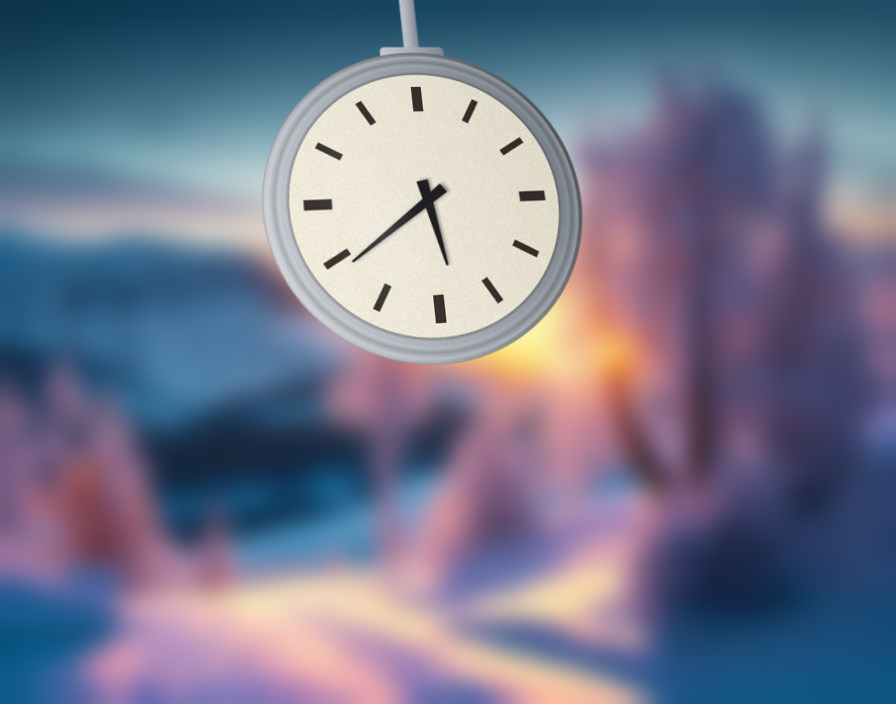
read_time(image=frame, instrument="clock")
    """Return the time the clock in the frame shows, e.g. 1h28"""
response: 5h39
